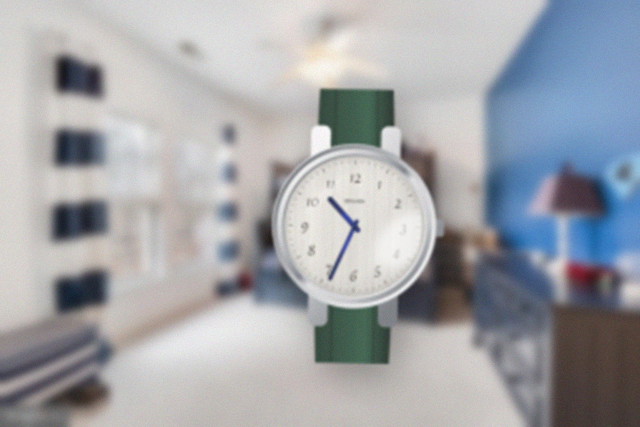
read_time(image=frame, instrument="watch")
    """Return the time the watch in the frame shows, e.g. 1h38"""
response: 10h34
